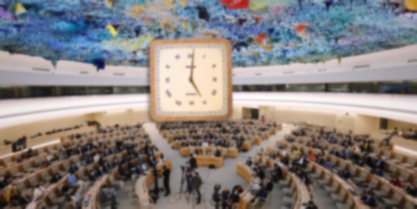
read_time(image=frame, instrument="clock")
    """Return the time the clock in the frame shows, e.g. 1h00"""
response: 5h01
